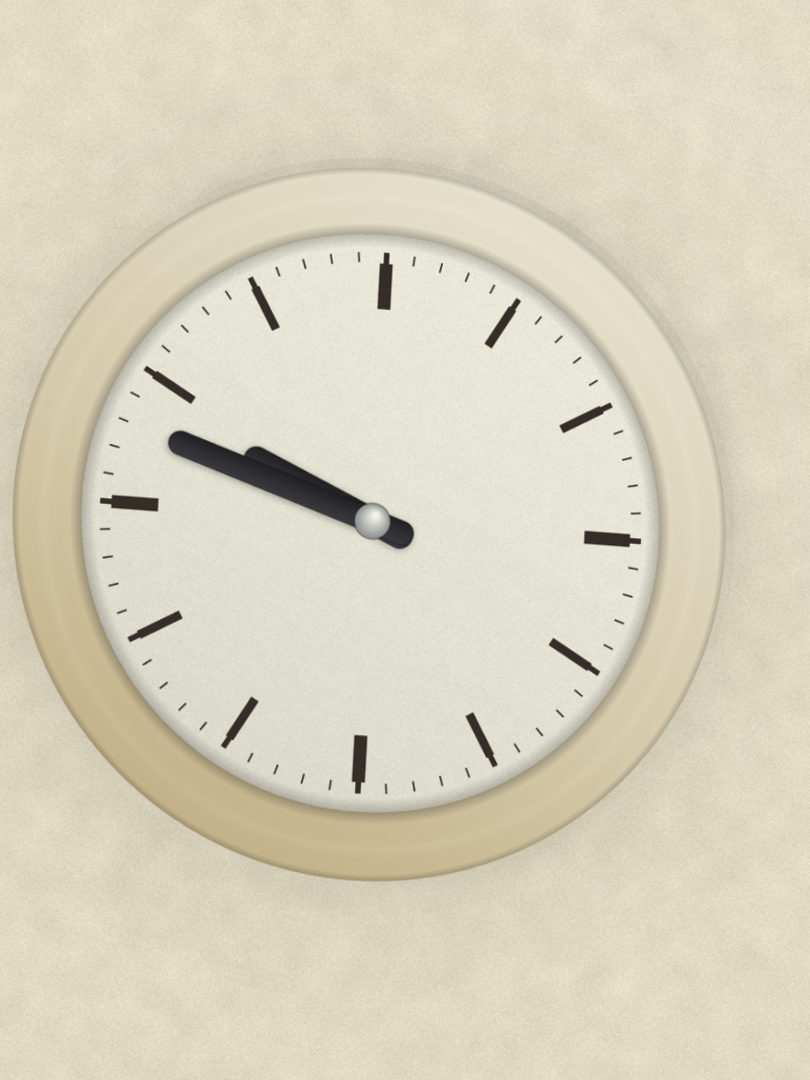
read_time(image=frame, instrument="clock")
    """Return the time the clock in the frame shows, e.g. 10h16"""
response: 9h48
